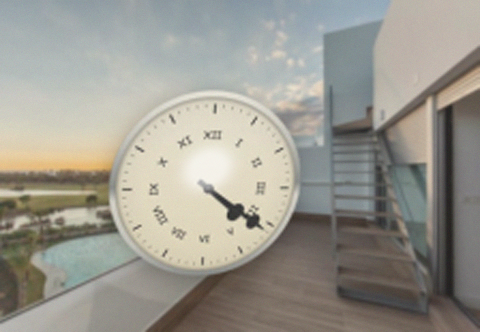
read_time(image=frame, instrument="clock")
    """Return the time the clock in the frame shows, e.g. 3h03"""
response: 4h21
